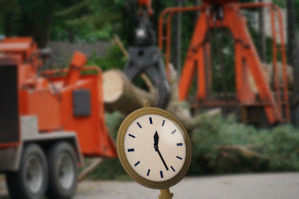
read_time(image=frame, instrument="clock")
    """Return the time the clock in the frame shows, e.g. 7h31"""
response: 12h27
